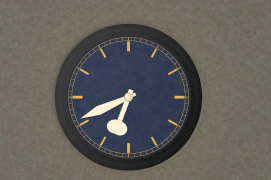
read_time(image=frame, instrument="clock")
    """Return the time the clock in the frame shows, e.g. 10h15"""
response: 6h41
